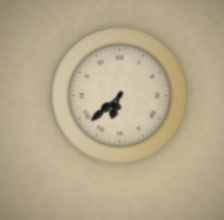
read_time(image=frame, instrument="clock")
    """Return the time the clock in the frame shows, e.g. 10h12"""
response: 6h38
